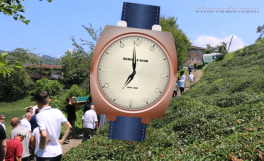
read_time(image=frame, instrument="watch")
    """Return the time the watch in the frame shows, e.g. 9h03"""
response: 6h59
